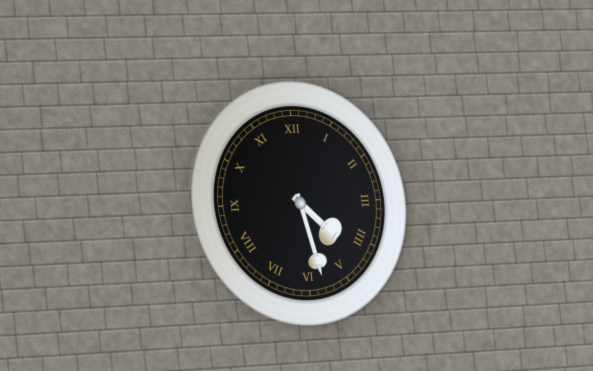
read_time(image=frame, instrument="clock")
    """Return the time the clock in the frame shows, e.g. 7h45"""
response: 4h28
